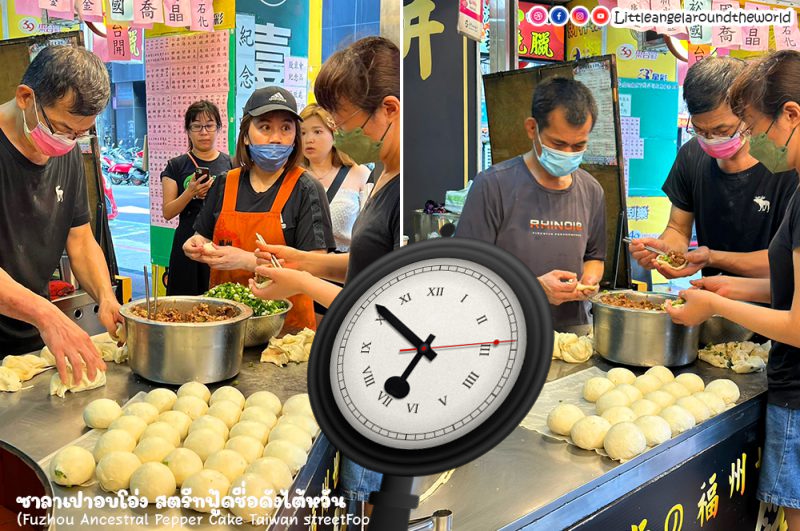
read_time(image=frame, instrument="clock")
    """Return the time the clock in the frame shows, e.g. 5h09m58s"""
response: 6h51m14s
